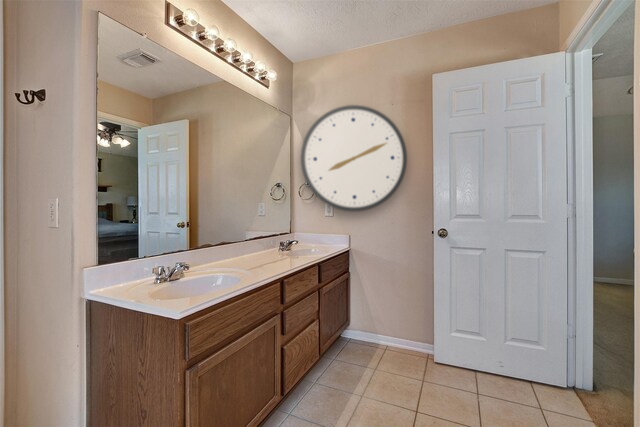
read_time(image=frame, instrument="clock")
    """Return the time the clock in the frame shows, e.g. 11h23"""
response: 8h11
